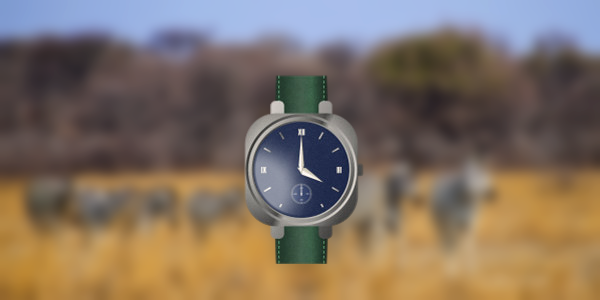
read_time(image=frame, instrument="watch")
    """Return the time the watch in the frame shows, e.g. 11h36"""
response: 4h00
